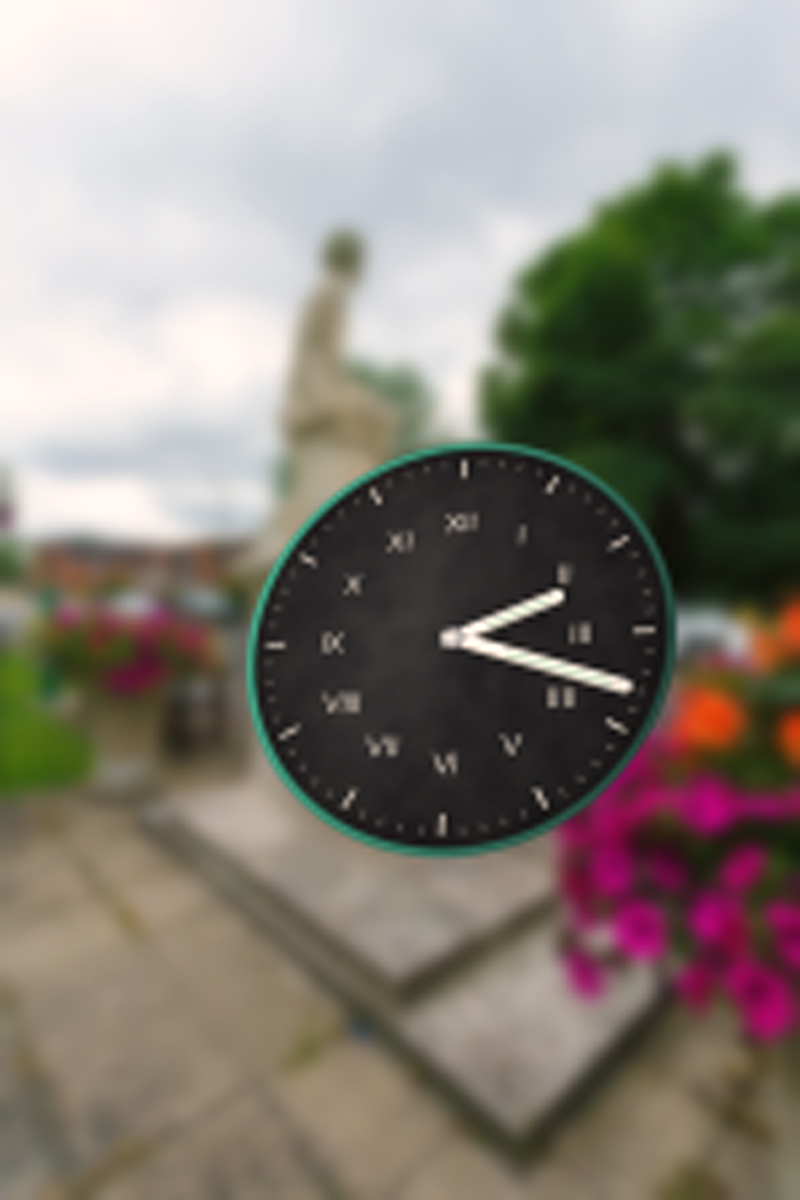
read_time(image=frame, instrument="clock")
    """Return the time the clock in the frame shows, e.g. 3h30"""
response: 2h18
